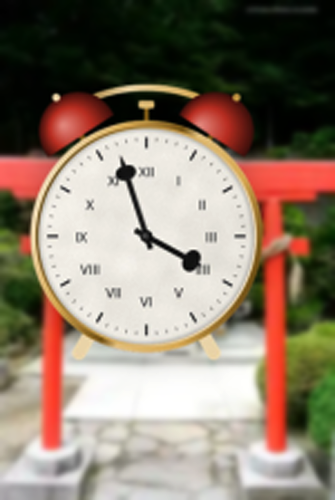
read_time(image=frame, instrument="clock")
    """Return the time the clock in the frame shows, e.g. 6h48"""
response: 3h57
